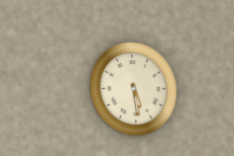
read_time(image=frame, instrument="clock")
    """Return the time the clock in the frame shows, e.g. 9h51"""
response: 5h29
